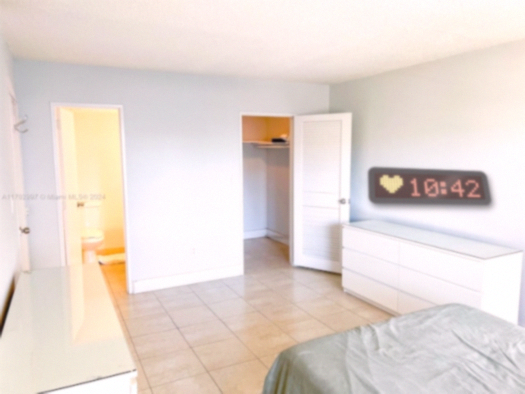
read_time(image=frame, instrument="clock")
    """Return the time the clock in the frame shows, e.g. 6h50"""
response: 10h42
